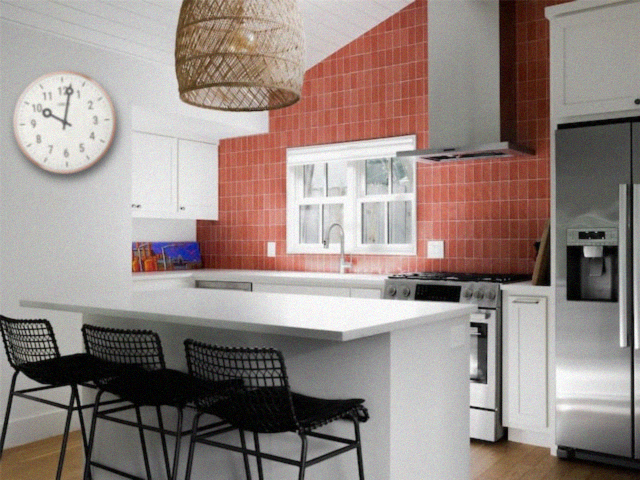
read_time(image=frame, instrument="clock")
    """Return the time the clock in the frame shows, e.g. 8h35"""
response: 10h02
